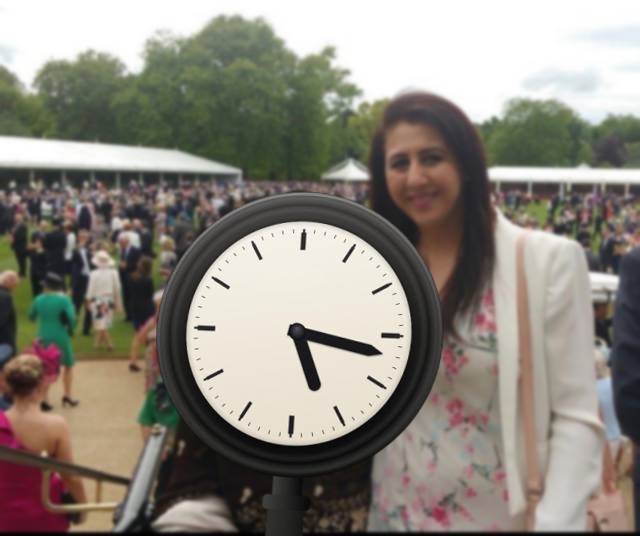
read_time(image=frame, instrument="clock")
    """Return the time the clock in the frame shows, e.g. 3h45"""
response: 5h17
